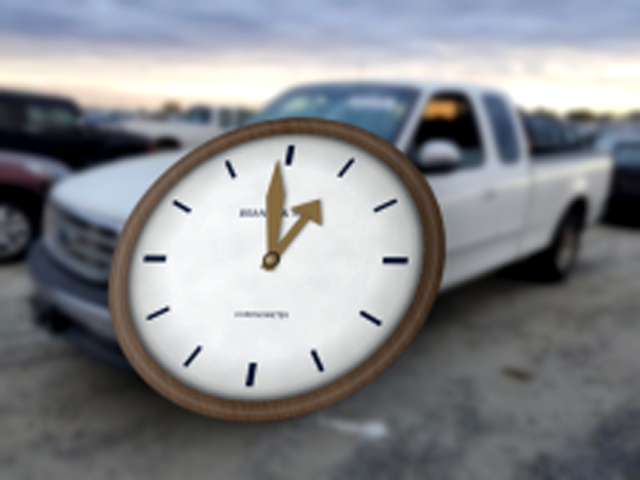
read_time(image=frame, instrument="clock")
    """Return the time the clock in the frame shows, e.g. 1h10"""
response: 12h59
